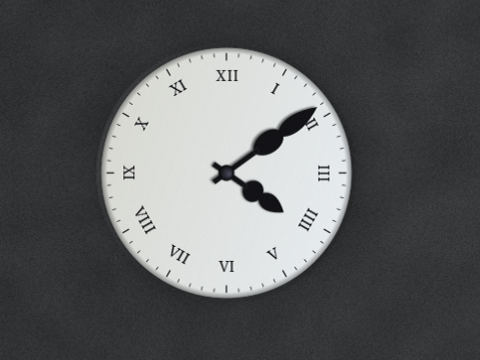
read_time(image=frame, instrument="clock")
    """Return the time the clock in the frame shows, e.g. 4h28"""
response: 4h09
